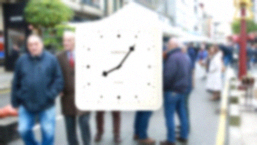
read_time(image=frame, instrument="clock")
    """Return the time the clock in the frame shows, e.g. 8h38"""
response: 8h06
